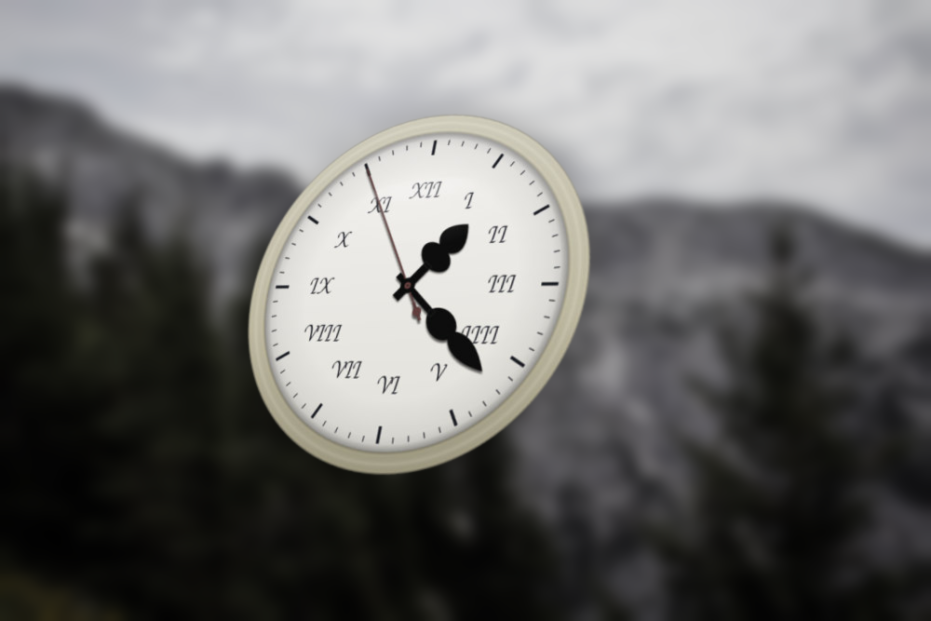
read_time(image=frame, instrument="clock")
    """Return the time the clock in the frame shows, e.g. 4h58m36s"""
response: 1h21m55s
